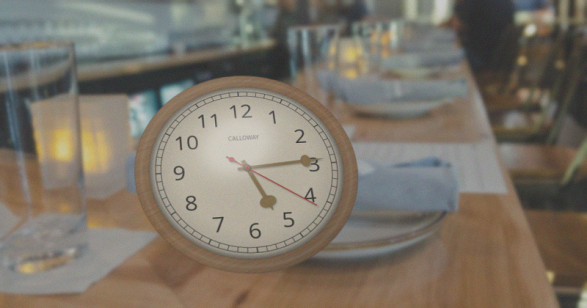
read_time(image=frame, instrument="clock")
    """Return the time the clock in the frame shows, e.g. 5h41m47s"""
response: 5h14m21s
